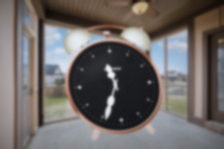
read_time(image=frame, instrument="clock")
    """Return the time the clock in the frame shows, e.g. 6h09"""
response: 11h34
